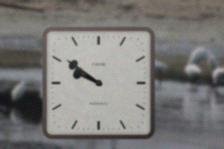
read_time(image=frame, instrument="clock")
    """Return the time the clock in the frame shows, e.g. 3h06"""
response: 9h51
